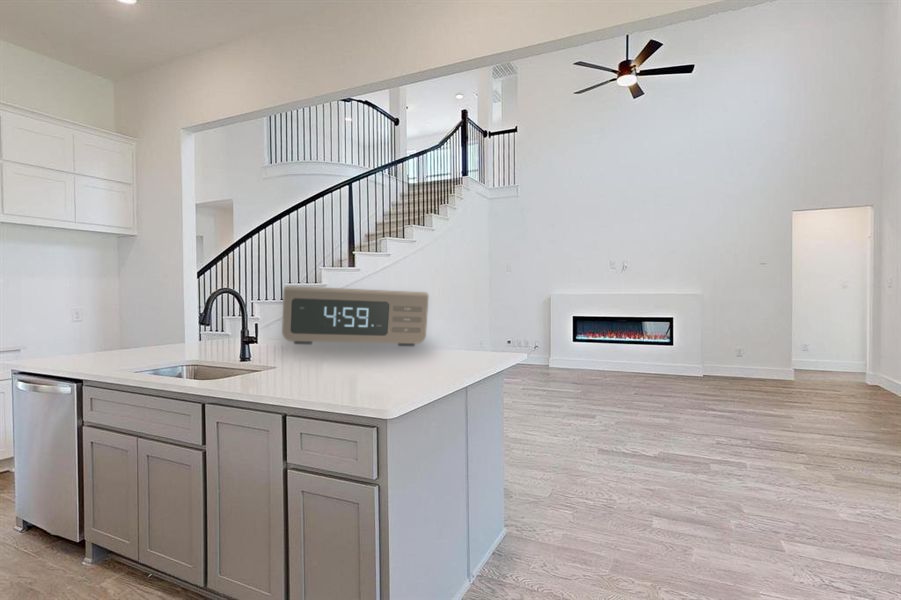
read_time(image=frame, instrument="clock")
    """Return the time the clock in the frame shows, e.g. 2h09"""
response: 4h59
